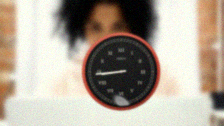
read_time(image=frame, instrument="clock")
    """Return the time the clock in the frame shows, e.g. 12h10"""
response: 8h44
